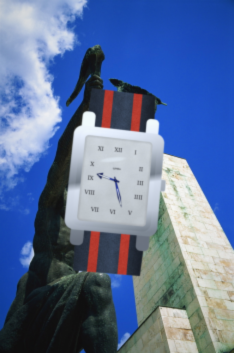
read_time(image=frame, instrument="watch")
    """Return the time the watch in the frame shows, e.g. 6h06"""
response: 9h27
